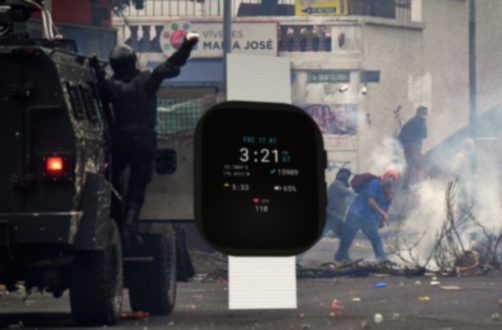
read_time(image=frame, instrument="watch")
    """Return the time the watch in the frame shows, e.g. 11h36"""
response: 3h21
